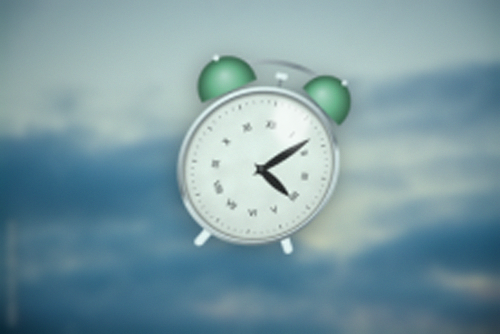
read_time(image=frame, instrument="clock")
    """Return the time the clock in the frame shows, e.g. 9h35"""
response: 4h08
